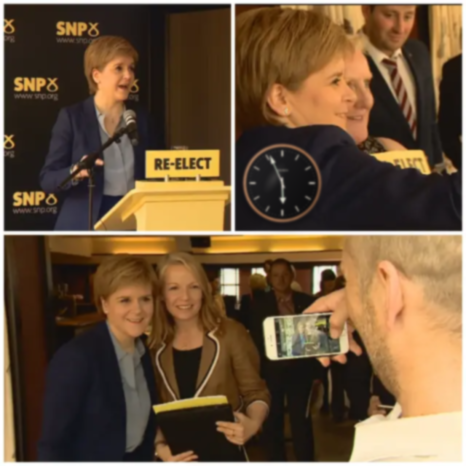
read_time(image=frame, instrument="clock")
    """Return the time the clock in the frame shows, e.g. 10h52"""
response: 5h56
